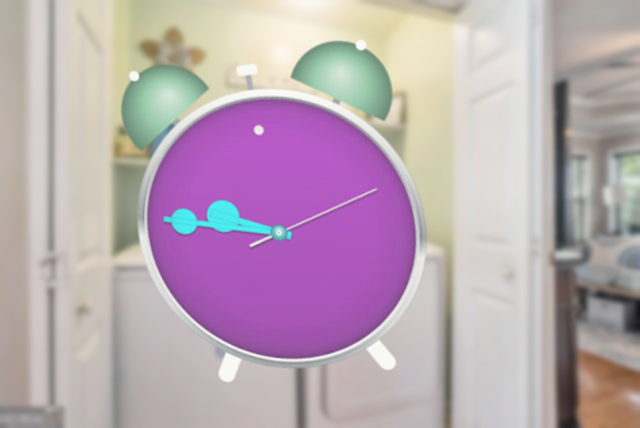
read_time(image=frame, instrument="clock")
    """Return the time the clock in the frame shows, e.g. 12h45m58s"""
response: 9h47m12s
